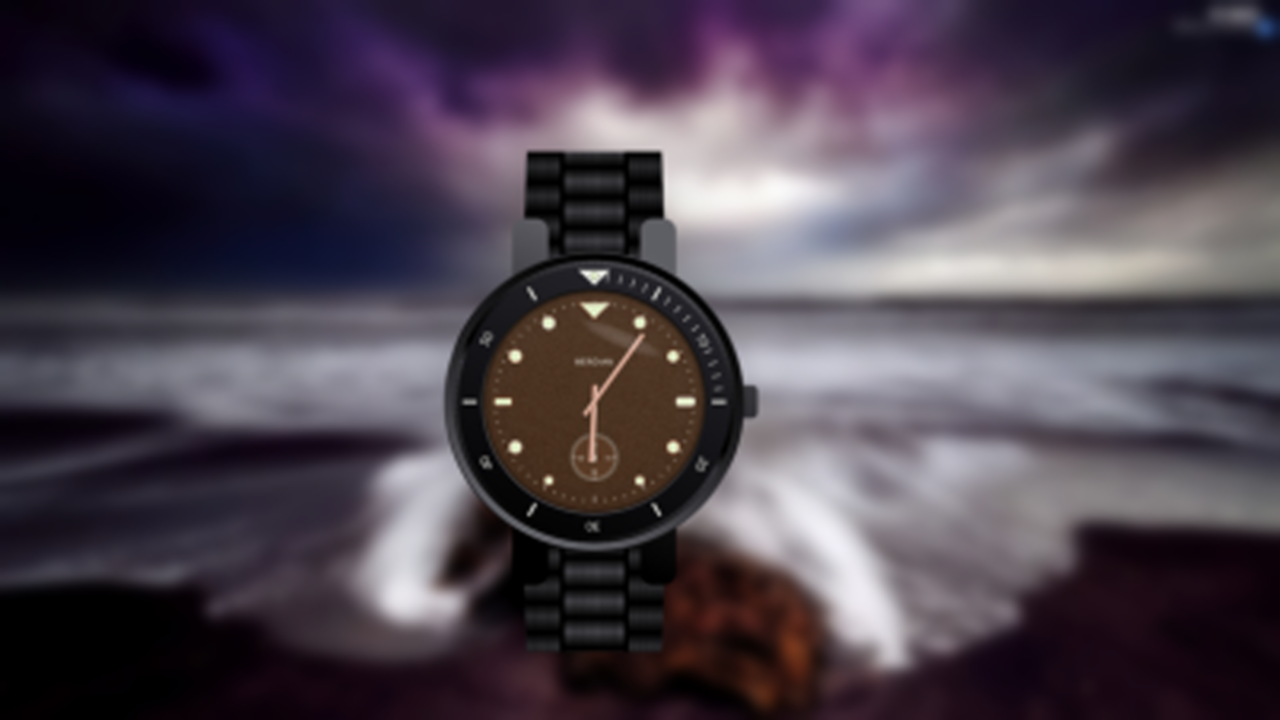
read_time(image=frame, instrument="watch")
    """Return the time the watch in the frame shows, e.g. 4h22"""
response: 6h06
